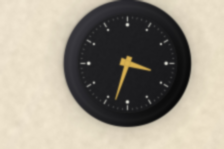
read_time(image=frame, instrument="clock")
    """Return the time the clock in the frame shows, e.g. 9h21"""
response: 3h33
